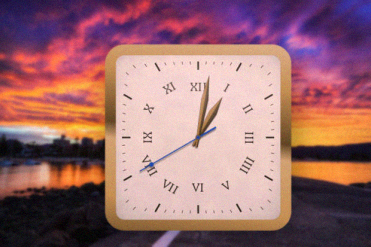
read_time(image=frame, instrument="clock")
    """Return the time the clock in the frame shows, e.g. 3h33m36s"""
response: 1h01m40s
